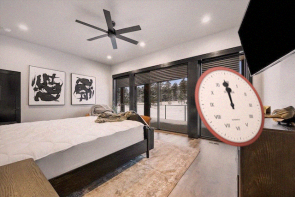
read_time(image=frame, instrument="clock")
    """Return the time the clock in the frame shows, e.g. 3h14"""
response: 11h59
